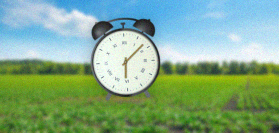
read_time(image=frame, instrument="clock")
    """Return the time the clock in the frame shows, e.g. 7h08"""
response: 6h08
